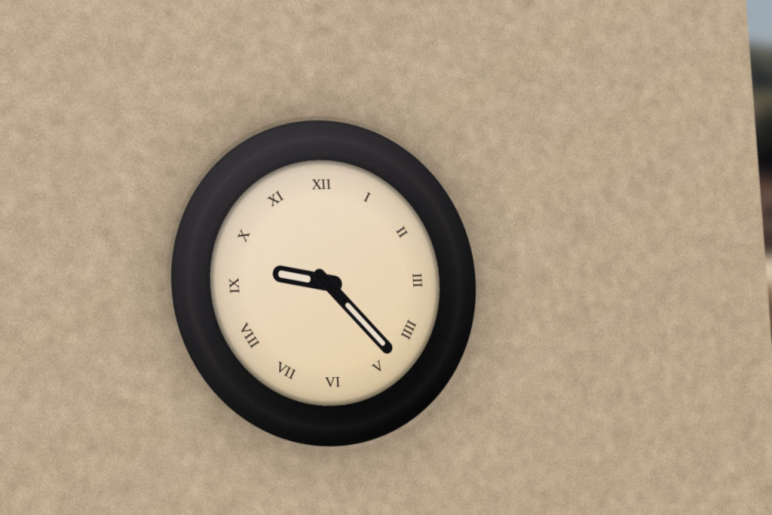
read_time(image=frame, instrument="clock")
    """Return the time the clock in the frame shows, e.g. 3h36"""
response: 9h23
